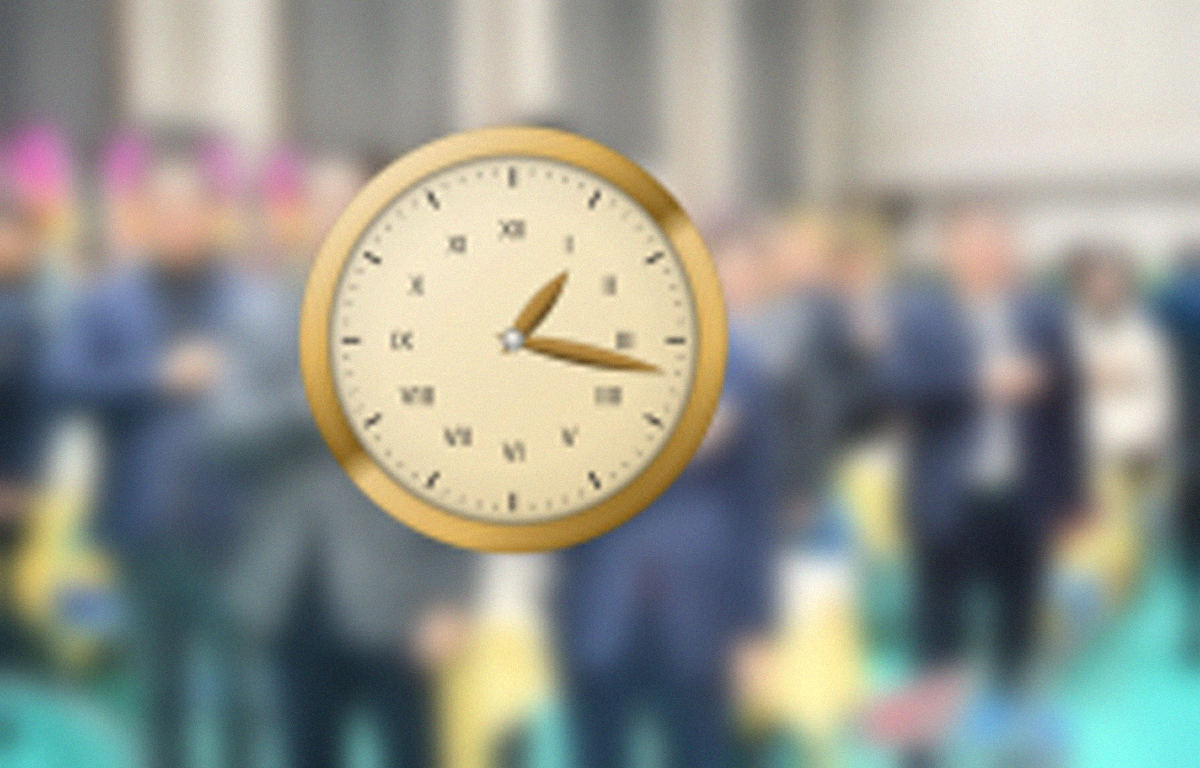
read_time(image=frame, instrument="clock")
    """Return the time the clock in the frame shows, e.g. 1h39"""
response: 1h17
